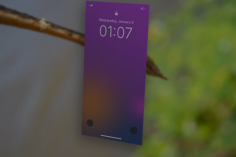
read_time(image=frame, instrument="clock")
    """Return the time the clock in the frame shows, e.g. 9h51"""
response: 1h07
